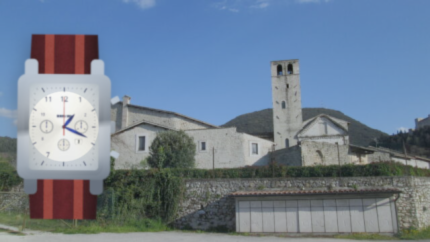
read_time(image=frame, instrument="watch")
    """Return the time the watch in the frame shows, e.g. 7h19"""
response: 1h19
